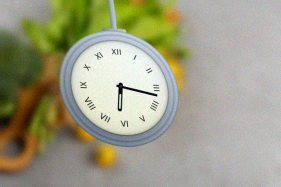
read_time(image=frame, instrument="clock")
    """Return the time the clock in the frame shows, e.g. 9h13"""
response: 6h17
